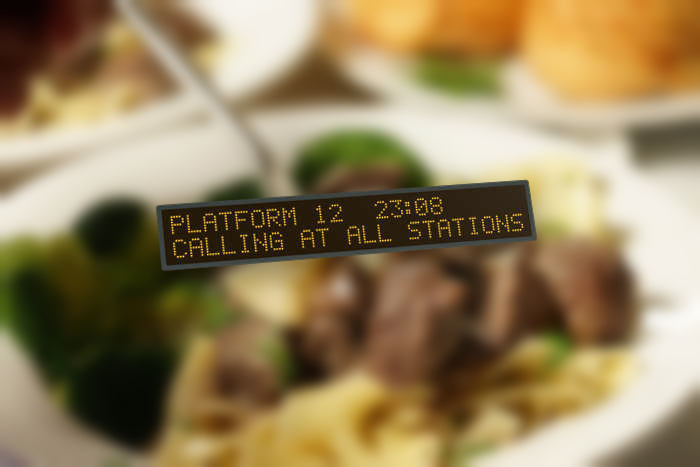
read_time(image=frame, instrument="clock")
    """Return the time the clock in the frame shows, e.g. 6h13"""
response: 23h08
